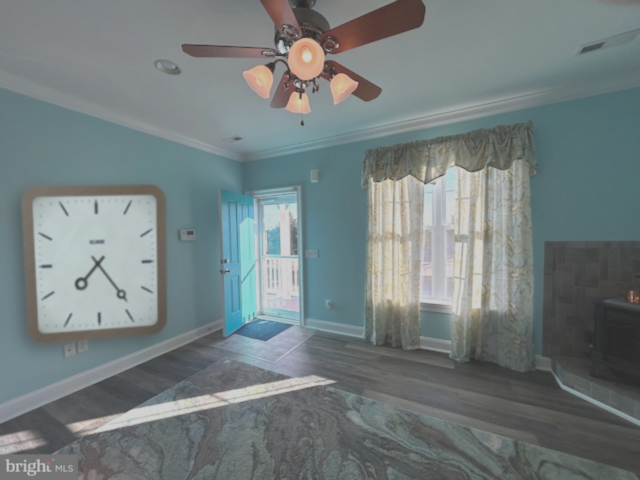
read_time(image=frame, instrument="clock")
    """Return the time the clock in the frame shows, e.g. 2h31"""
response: 7h24
